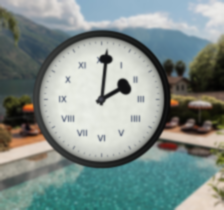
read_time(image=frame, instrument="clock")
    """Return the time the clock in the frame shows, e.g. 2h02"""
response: 2h01
